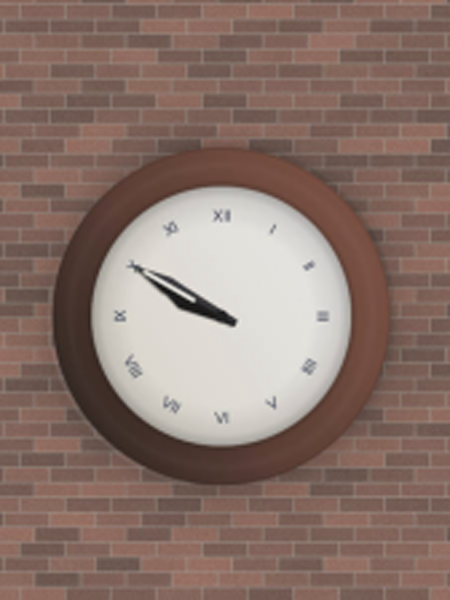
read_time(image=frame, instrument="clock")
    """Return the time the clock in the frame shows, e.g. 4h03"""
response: 9h50
